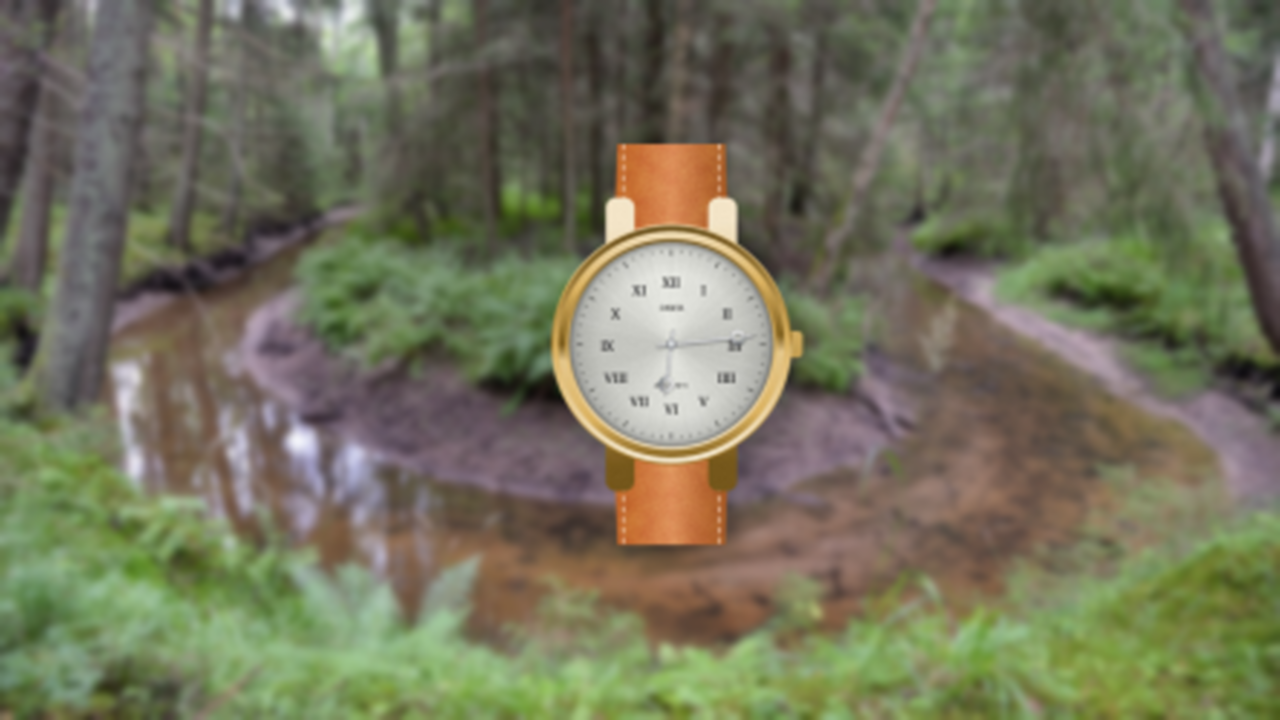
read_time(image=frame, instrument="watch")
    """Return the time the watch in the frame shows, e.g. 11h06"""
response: 6h14
